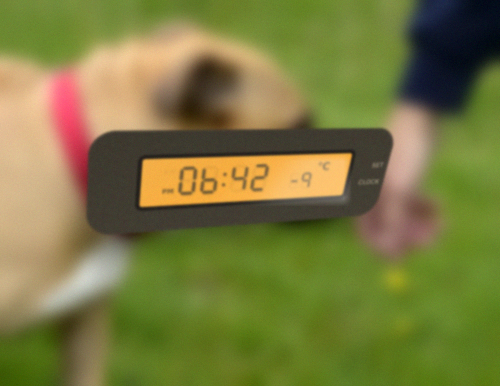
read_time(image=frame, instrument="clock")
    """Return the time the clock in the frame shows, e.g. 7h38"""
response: 6h42
